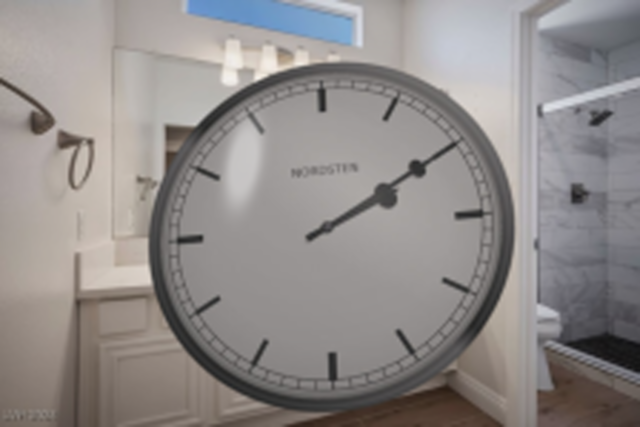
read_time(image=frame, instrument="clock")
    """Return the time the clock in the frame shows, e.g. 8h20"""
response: 2h10
